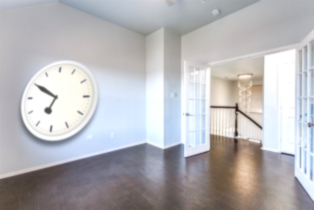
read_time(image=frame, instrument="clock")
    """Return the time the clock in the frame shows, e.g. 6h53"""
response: 6h50
